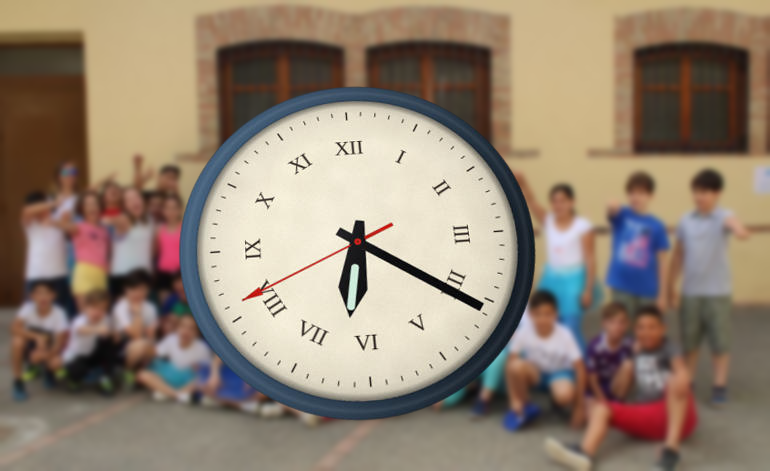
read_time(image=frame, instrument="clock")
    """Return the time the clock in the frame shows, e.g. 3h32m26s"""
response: 6h20m41s
